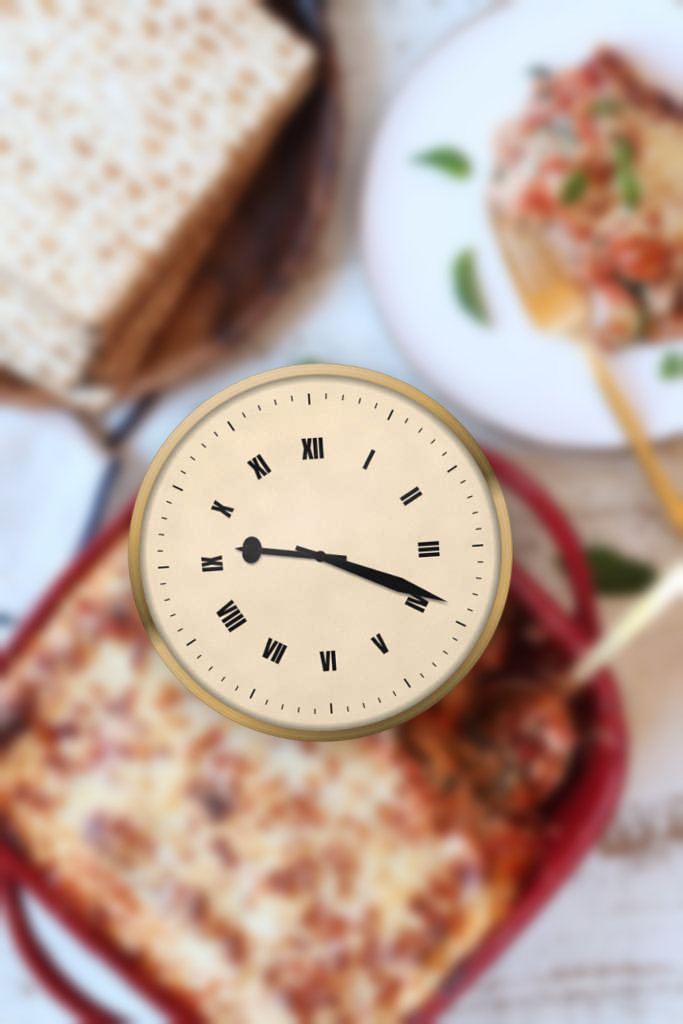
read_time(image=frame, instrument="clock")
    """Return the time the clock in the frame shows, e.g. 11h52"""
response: 9h19
